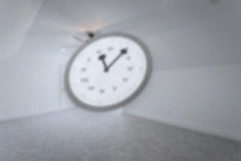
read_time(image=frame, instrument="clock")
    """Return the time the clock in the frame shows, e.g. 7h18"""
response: 11h06
